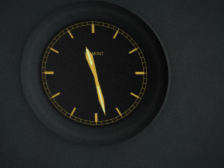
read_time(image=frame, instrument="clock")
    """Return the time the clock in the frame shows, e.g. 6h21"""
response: 11h28
